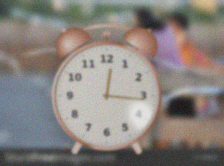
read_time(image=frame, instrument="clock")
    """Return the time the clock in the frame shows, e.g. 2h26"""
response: 12h16
